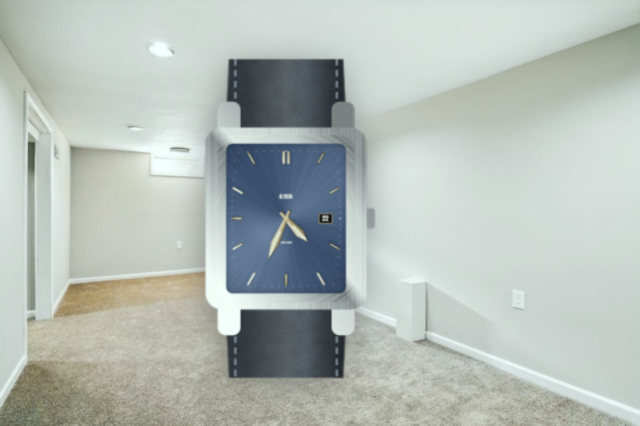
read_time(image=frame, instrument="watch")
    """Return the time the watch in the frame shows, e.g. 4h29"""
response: 4h34
